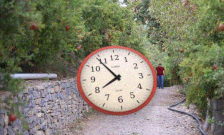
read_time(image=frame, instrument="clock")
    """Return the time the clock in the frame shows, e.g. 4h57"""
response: 7h54
